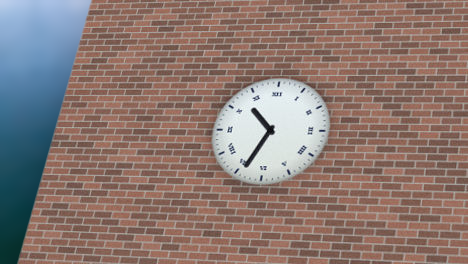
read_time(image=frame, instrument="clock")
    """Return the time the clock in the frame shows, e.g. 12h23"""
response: 10h34
